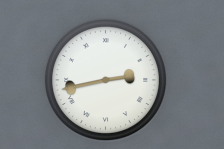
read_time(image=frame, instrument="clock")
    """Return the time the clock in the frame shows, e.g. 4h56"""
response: 2h43
